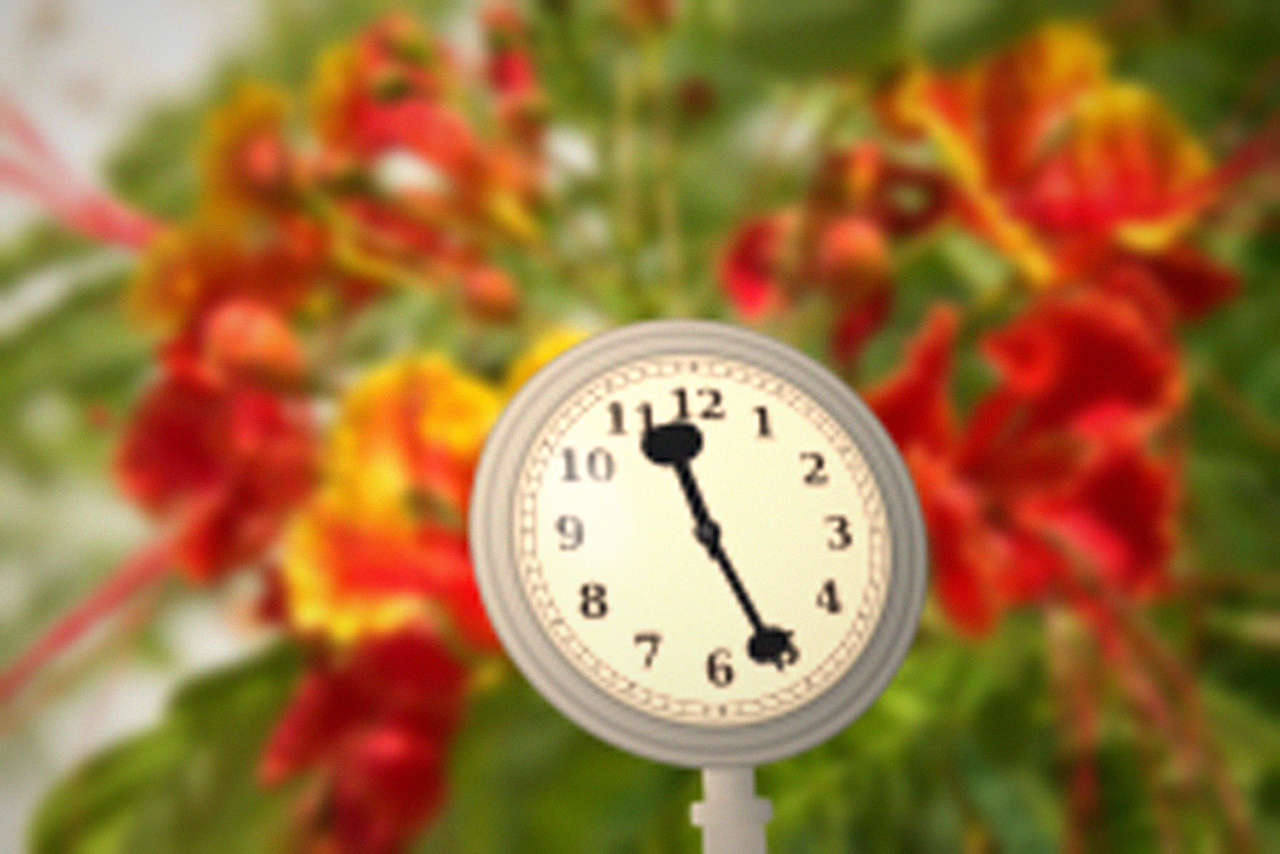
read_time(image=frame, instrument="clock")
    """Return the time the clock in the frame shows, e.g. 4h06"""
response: 11h26
